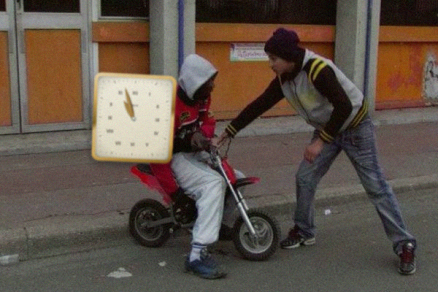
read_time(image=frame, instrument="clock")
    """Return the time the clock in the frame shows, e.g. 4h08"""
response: 10h57
